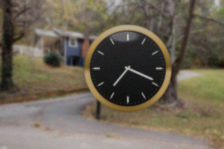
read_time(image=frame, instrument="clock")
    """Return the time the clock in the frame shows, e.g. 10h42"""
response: 7h19
